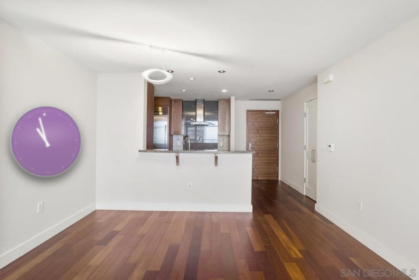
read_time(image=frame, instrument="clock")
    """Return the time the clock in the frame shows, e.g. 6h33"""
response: 10h58
